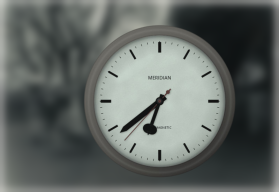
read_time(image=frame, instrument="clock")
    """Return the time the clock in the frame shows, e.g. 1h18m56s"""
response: 6h38m37s
